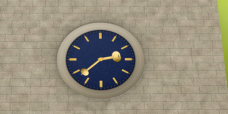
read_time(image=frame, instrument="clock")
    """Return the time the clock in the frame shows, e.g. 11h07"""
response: 2h38
